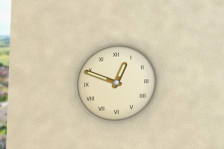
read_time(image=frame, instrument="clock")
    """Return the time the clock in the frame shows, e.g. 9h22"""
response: 12h49
